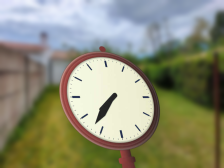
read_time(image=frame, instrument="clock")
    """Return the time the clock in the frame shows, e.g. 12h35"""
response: 7h37
